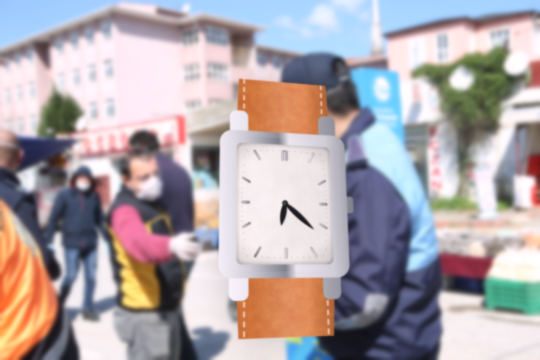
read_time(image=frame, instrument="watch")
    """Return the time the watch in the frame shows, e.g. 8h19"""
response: 6h22
